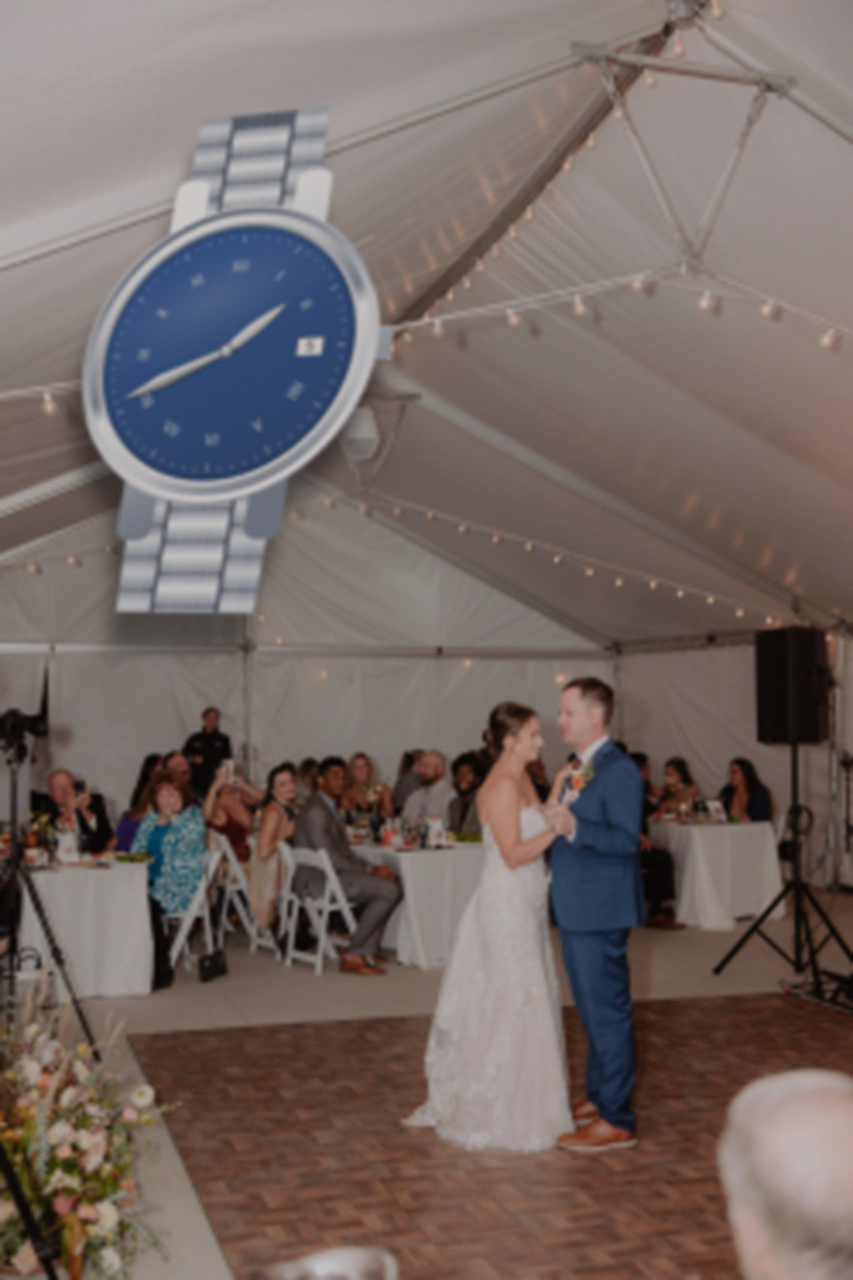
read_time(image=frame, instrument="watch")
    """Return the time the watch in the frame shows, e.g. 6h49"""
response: 1h41
